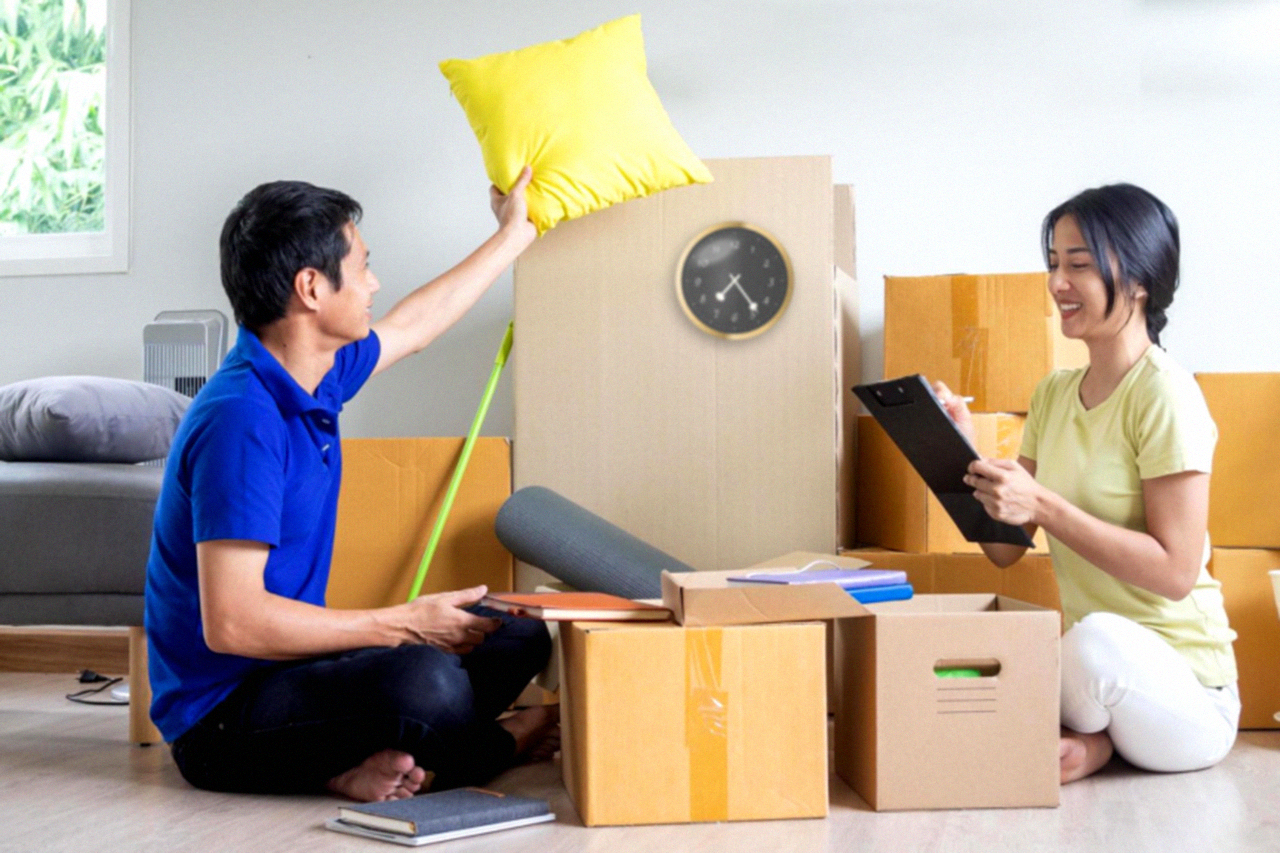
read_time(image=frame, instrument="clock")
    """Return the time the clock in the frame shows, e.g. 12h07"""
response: 7h24
